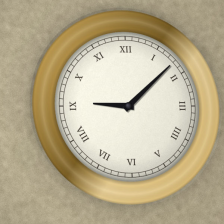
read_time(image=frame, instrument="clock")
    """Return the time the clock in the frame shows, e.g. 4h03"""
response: 9h08
